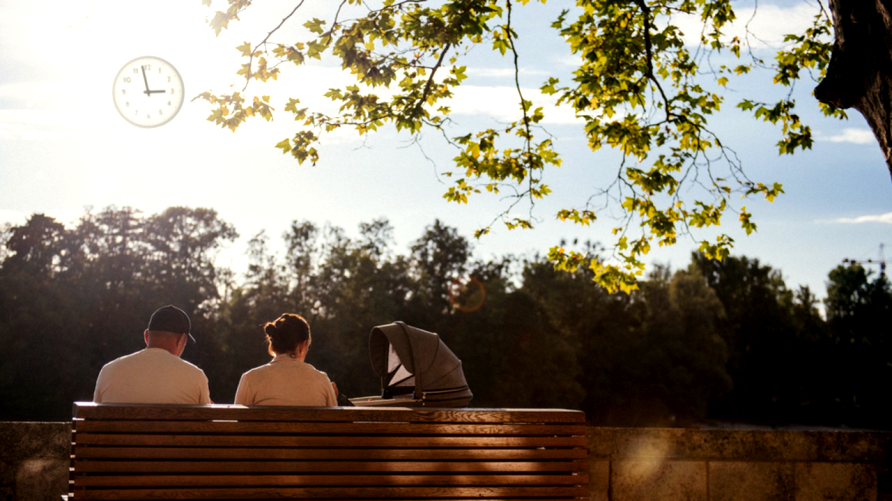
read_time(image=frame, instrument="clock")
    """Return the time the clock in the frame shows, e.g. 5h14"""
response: 2h58
